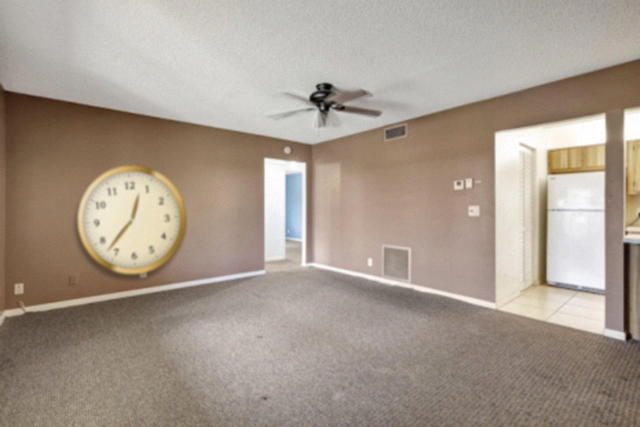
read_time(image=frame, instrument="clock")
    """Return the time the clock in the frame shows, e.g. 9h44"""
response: 12h37
